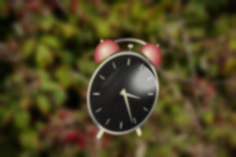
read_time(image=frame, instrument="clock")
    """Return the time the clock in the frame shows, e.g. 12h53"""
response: 3h26
